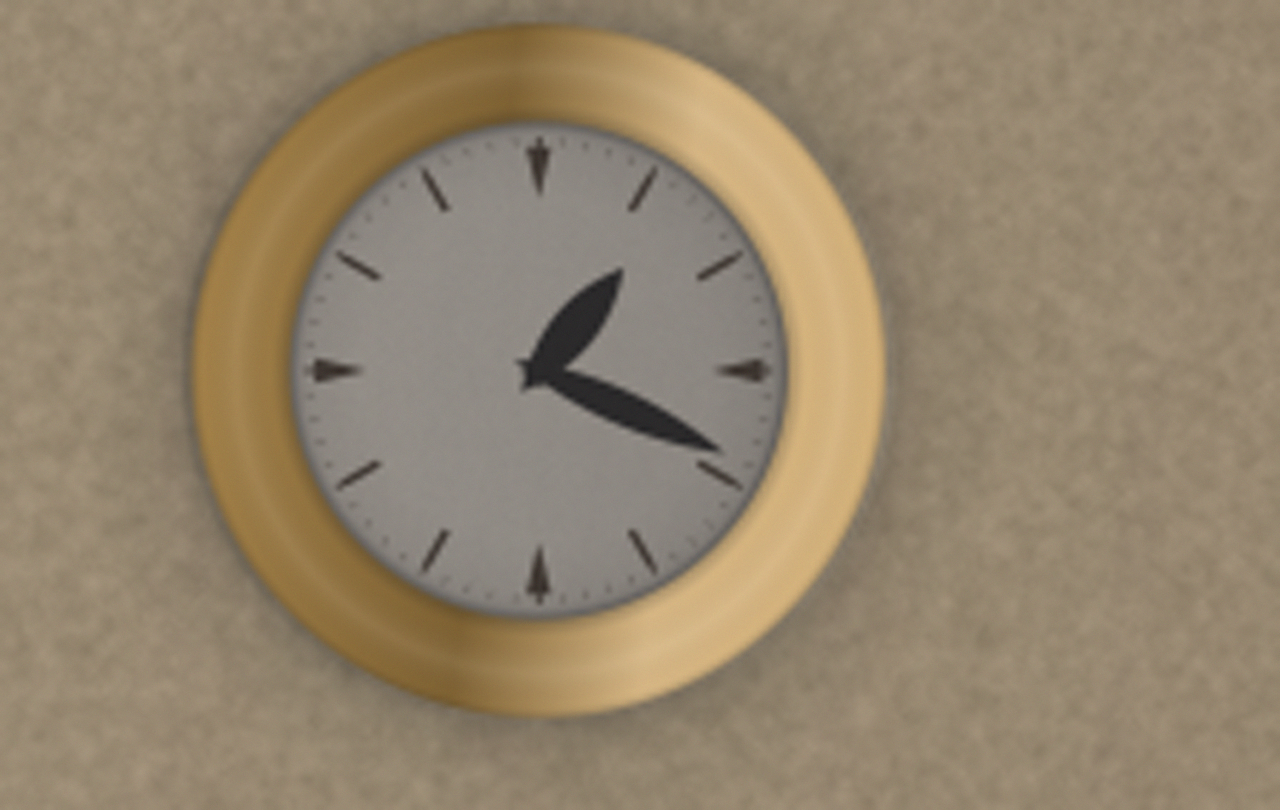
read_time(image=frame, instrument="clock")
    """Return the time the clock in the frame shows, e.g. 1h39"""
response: 1h19
